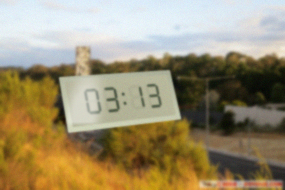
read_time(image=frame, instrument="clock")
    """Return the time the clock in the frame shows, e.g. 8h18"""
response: 3h13
